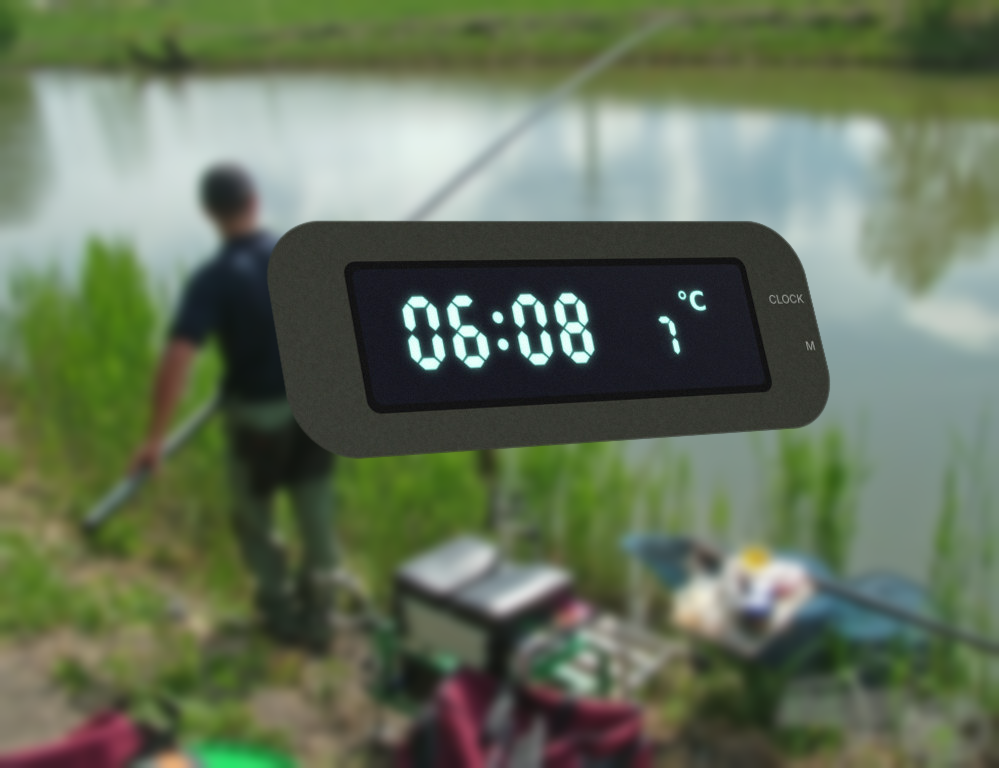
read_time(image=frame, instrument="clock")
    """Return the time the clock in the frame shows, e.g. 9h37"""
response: 6h08
